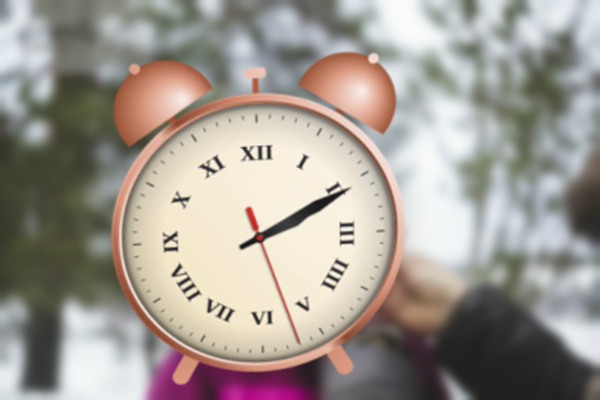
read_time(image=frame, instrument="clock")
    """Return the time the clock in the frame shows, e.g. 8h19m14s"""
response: 2h10m27s
